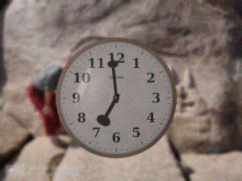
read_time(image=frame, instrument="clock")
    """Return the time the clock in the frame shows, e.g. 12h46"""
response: 6h59
